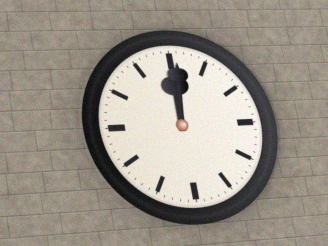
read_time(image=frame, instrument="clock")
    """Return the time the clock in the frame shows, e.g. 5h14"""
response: 12h01
